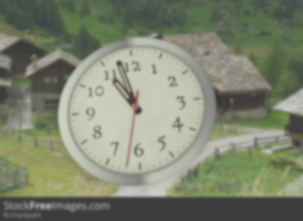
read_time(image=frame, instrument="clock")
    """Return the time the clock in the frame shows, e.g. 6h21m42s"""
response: 10h57m32s
